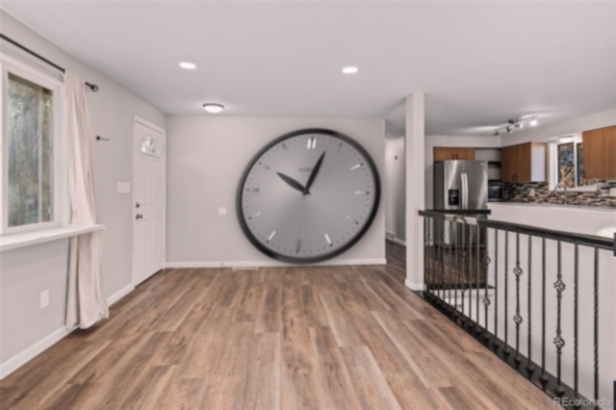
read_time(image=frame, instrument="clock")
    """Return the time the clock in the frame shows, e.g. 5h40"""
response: 10h03
